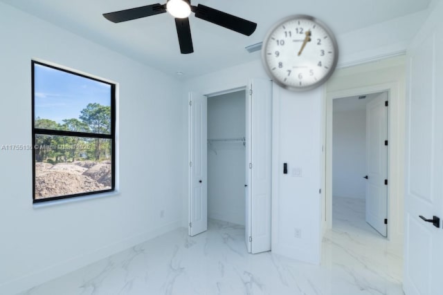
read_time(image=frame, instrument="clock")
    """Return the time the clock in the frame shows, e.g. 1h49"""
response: 1h04
